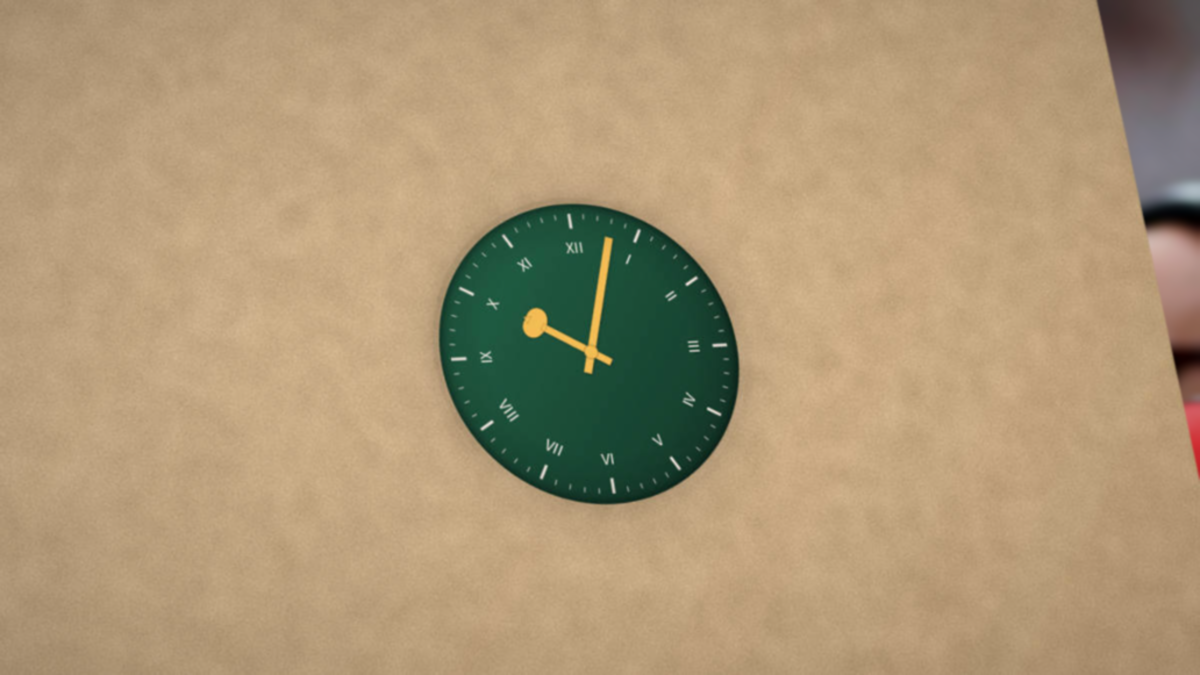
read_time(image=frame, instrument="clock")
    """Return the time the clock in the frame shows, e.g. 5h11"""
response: 10h03
